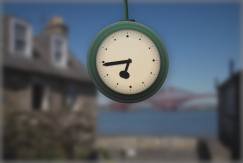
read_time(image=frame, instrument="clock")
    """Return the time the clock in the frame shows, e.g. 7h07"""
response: 6h44
